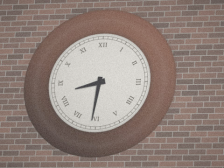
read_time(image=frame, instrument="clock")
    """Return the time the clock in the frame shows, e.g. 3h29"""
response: 8h31
